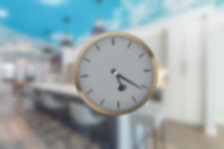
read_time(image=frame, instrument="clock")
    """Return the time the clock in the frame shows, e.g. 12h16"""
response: 5h21
